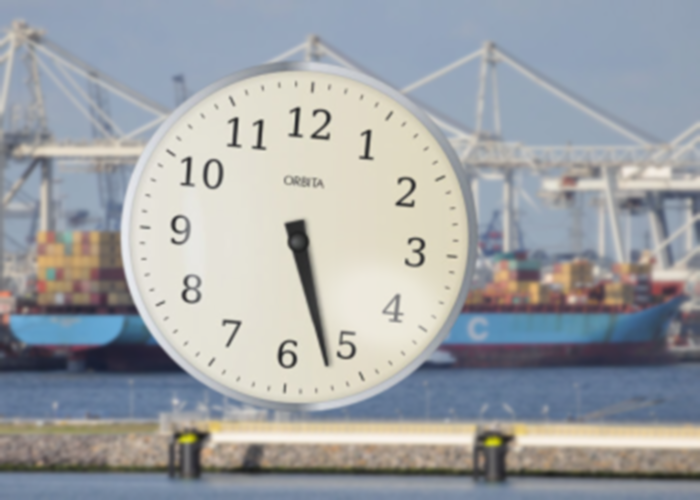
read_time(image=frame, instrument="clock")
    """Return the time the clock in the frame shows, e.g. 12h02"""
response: 5h27
